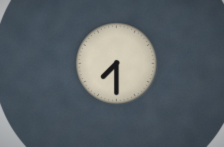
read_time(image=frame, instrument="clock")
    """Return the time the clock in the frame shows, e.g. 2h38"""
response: 7h30
